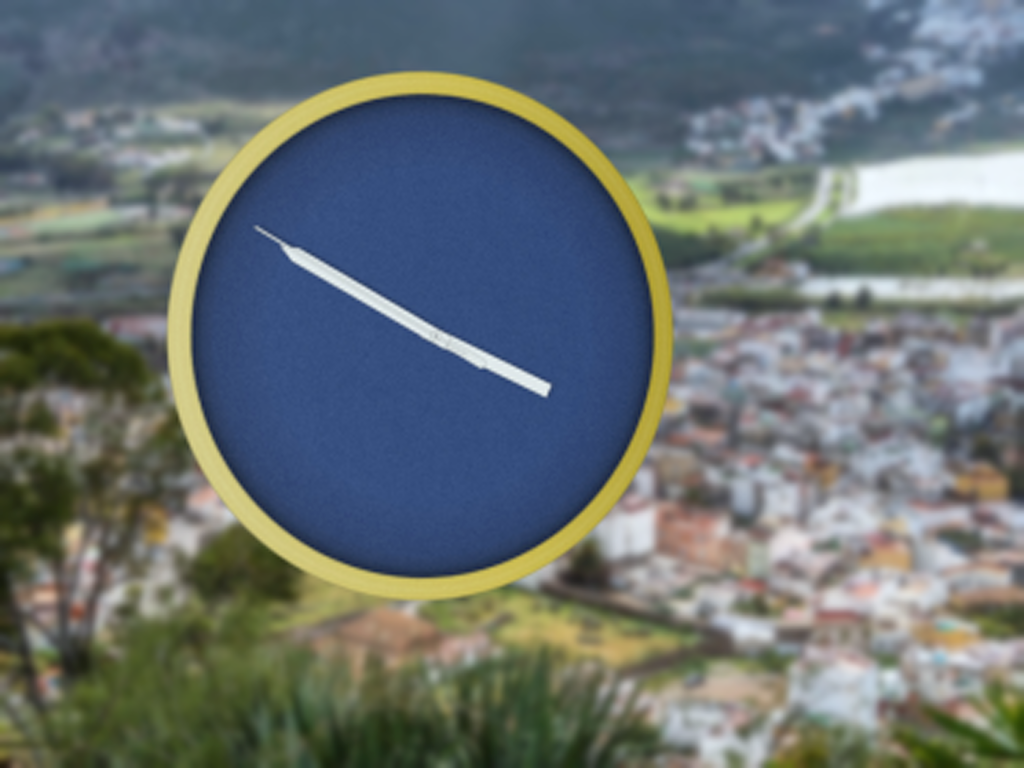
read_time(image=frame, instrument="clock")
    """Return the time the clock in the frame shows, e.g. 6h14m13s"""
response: 3h49m50s
